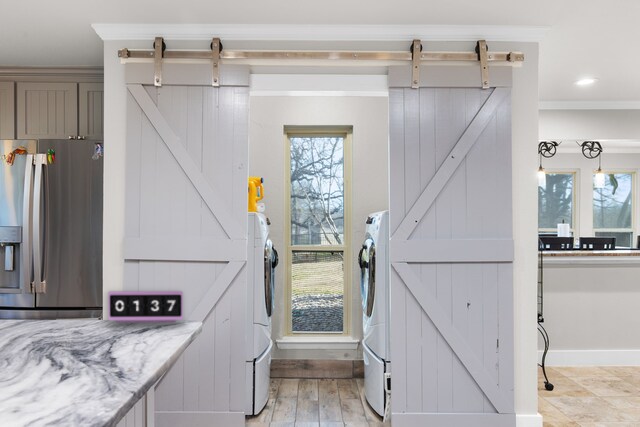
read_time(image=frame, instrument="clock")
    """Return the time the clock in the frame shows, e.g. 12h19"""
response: 1h37
